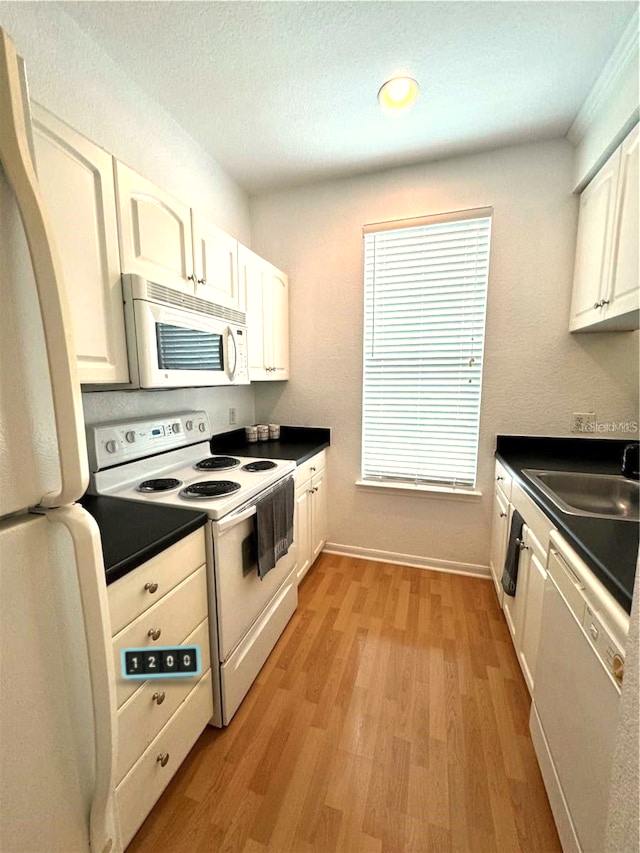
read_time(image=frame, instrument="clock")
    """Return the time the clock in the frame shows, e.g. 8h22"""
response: 12h00
